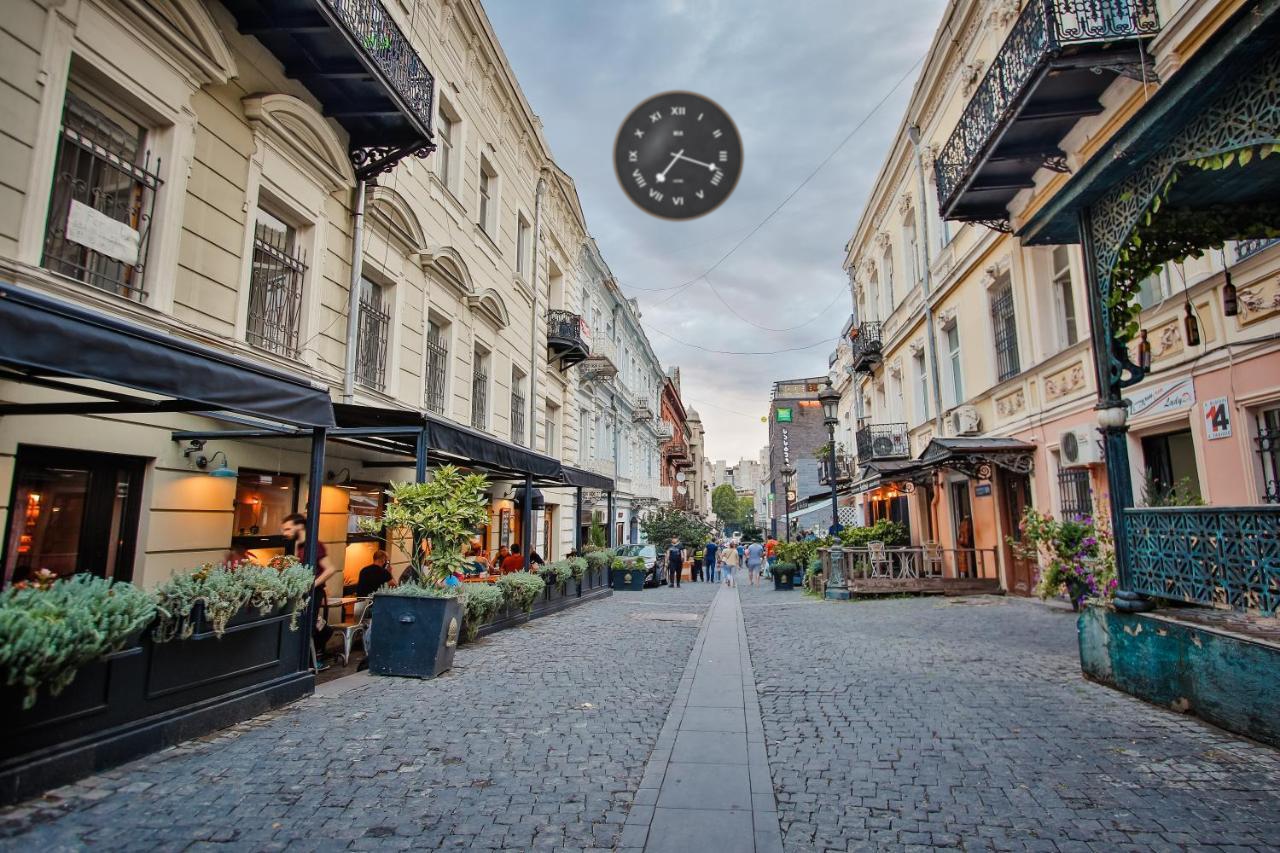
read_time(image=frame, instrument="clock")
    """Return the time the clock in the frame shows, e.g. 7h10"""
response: 7h18
